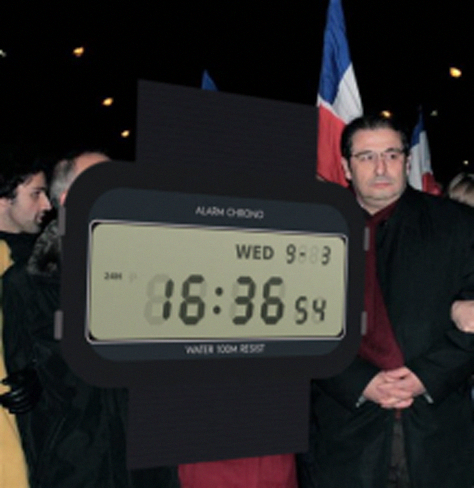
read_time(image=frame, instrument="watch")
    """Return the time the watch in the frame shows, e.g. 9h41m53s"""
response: 16h36m54s
